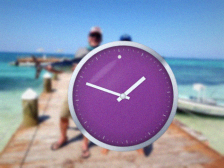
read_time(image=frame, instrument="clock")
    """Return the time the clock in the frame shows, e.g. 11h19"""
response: 1h49
